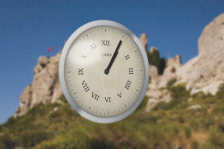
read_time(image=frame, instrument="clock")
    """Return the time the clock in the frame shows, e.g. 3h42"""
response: 1h05
